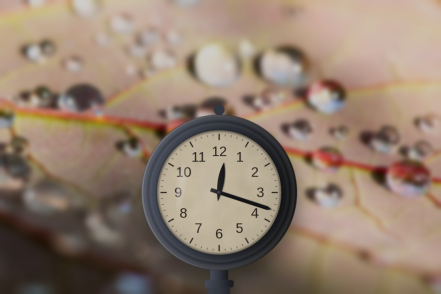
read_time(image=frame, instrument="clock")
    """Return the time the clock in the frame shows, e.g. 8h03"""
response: 12h18
